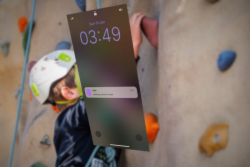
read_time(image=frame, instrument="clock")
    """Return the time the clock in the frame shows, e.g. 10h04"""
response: 3h49
